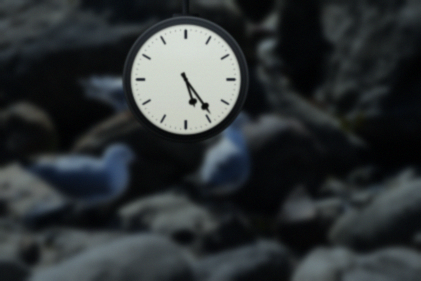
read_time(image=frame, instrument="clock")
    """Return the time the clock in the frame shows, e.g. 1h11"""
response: 5h24
